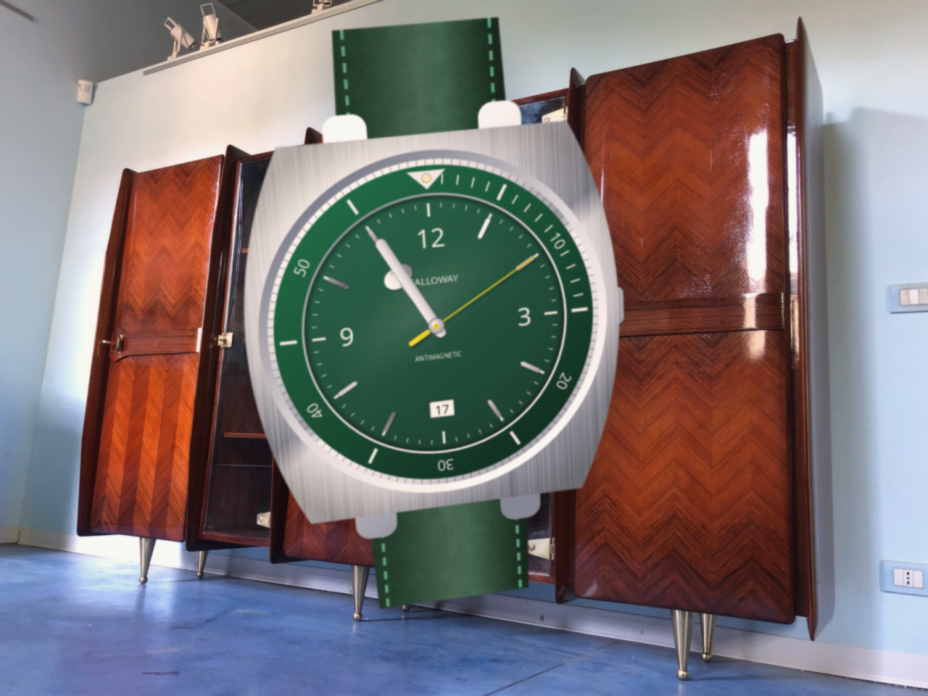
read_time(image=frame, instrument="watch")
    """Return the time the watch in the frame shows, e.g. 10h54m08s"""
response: 10h55m10s
